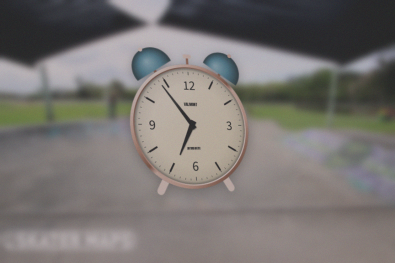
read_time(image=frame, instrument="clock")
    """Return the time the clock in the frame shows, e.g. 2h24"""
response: 6h54
